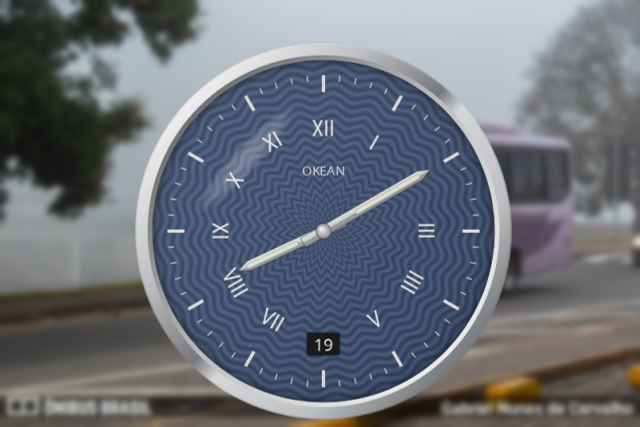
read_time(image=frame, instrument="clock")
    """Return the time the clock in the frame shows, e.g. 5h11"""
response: 8h10
